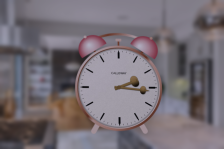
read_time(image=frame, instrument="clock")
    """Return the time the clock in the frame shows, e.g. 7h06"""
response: 2h16
